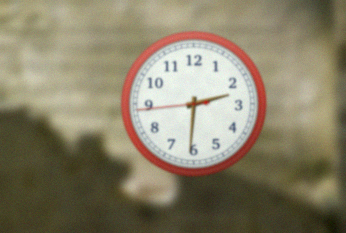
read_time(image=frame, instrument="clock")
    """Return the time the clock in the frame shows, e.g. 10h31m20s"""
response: 2h30m44s
